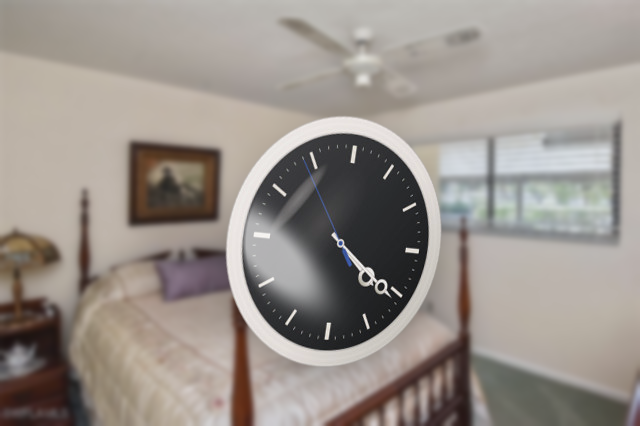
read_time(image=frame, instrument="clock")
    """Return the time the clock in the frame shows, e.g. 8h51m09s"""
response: 4h20m54s
